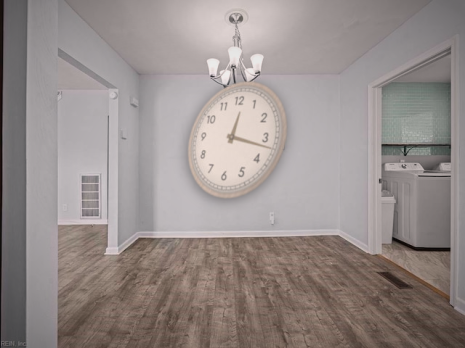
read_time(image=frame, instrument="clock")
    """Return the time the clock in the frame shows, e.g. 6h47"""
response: 12h17
